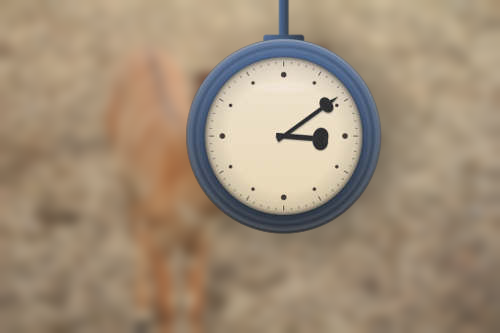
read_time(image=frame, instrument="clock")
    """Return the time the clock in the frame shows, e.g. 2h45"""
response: 3h09
